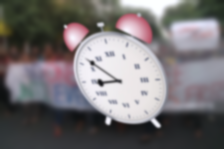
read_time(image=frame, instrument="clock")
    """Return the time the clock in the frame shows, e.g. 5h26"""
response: 8h52
